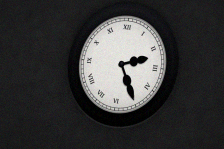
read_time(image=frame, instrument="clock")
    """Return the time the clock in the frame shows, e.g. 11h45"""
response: 2h25
